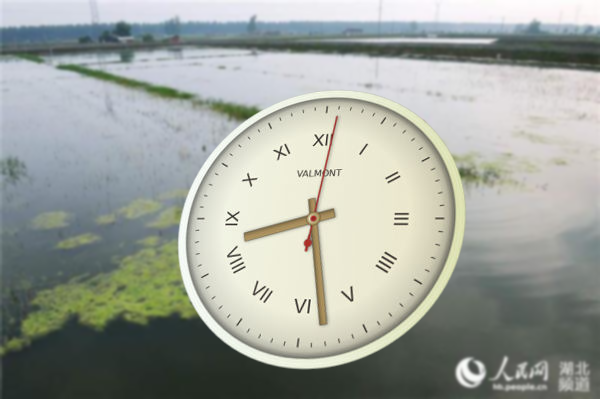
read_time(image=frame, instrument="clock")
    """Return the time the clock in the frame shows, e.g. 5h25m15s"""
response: 8h28m01s
